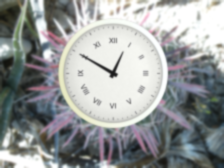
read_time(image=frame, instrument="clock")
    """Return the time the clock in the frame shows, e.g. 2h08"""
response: 12h50
